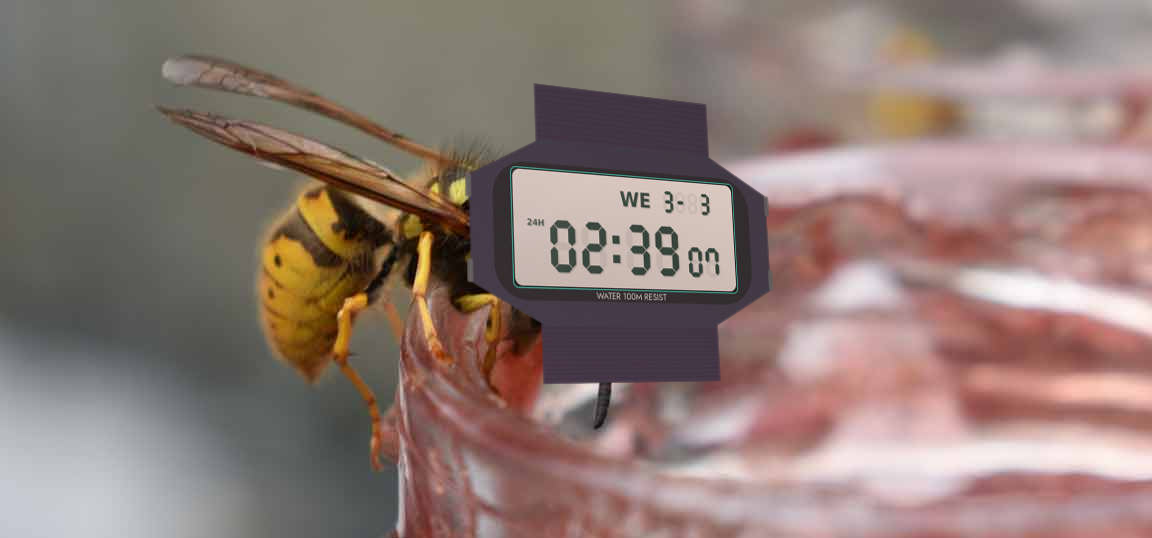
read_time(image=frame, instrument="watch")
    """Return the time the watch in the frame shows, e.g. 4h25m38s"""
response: 2h39m07s
